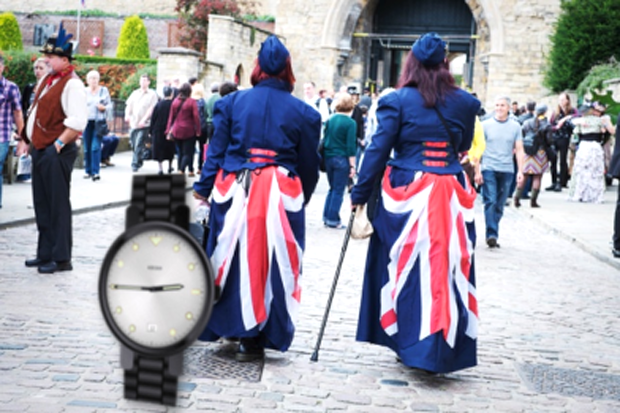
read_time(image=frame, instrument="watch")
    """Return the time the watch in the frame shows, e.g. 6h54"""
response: 2h45
